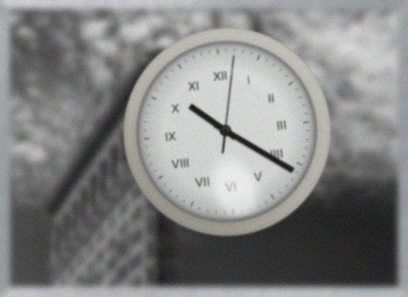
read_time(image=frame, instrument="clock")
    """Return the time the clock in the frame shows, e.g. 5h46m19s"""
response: 10h21m02s
